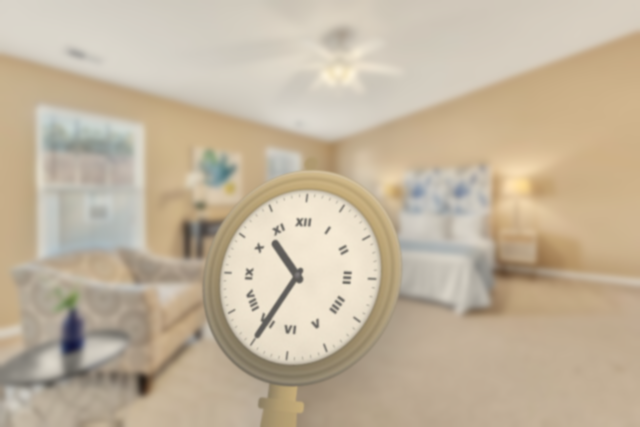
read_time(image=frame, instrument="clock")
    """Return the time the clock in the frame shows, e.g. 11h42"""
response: 10h35
